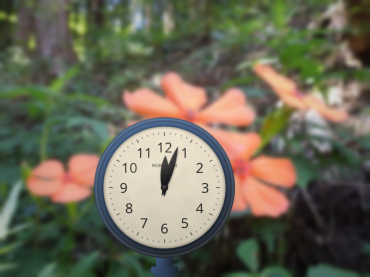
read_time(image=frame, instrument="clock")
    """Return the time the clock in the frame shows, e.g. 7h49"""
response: 12h03
